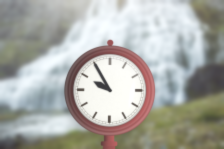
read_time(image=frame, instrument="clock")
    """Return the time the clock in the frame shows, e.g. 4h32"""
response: 9h55
